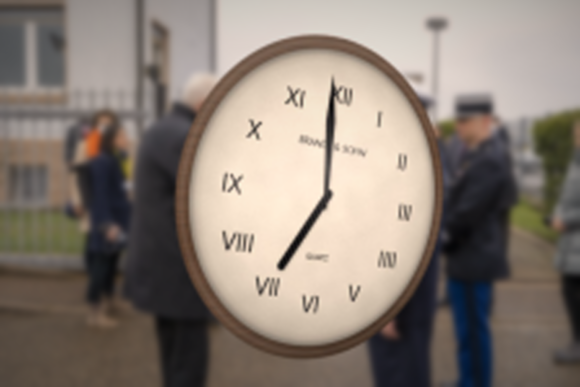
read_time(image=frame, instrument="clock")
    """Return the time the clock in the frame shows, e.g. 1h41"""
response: 6h59
